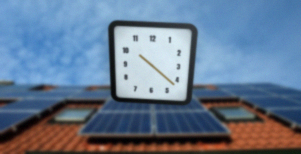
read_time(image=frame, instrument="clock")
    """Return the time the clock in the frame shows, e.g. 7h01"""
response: 10h22
